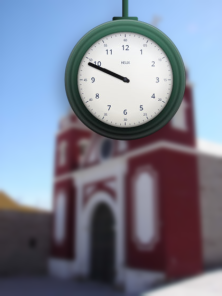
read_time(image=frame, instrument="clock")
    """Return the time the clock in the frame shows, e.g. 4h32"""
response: 9h49
